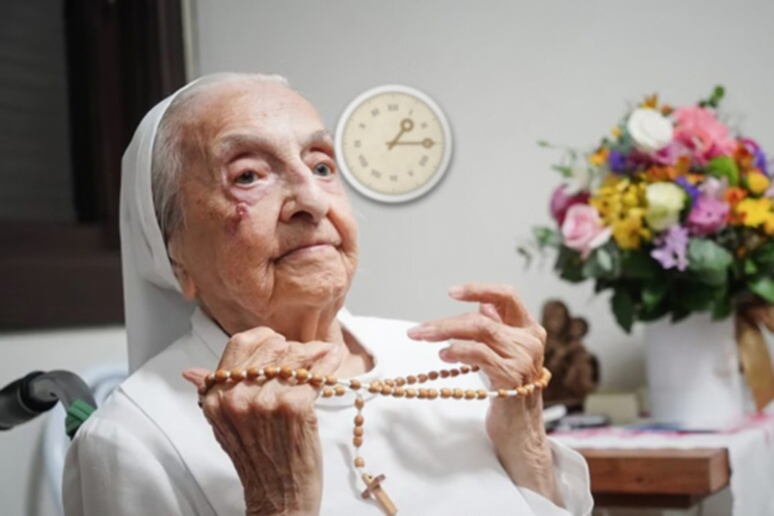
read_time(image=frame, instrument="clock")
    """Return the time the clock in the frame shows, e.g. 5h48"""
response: 1h15
